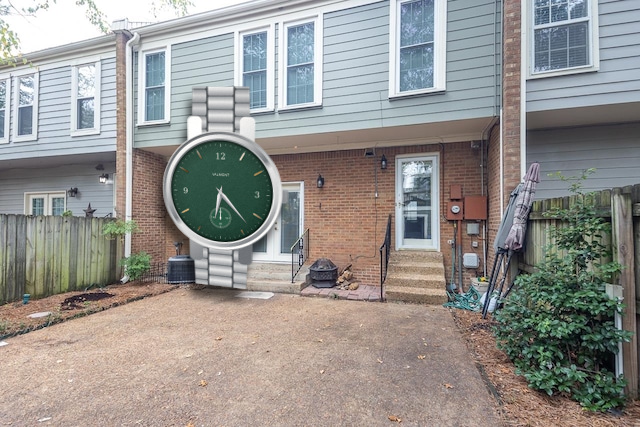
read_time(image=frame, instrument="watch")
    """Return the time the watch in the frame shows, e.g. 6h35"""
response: 6h23
